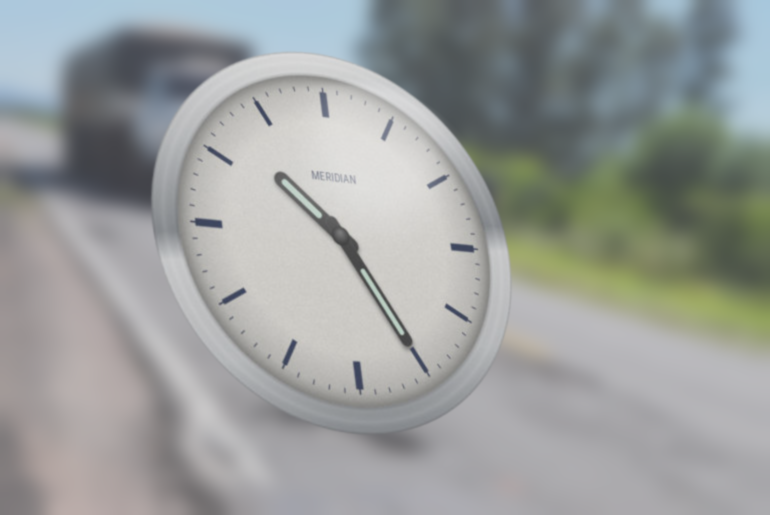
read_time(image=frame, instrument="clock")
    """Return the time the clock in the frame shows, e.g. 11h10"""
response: 10h25
